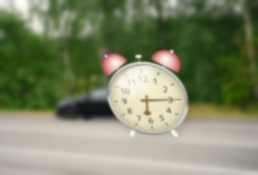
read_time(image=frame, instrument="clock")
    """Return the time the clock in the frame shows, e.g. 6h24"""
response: 6h15
